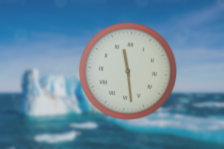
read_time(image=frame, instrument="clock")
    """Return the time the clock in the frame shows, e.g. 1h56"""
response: 11h28
